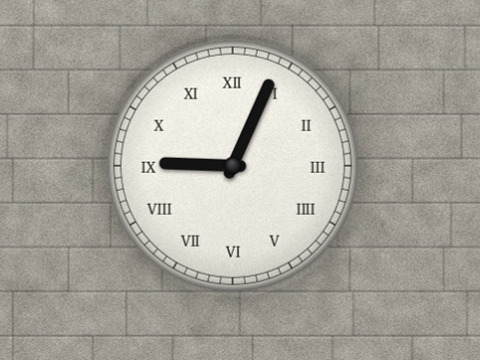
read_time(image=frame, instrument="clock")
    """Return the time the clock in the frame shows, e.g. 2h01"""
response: 9h04
